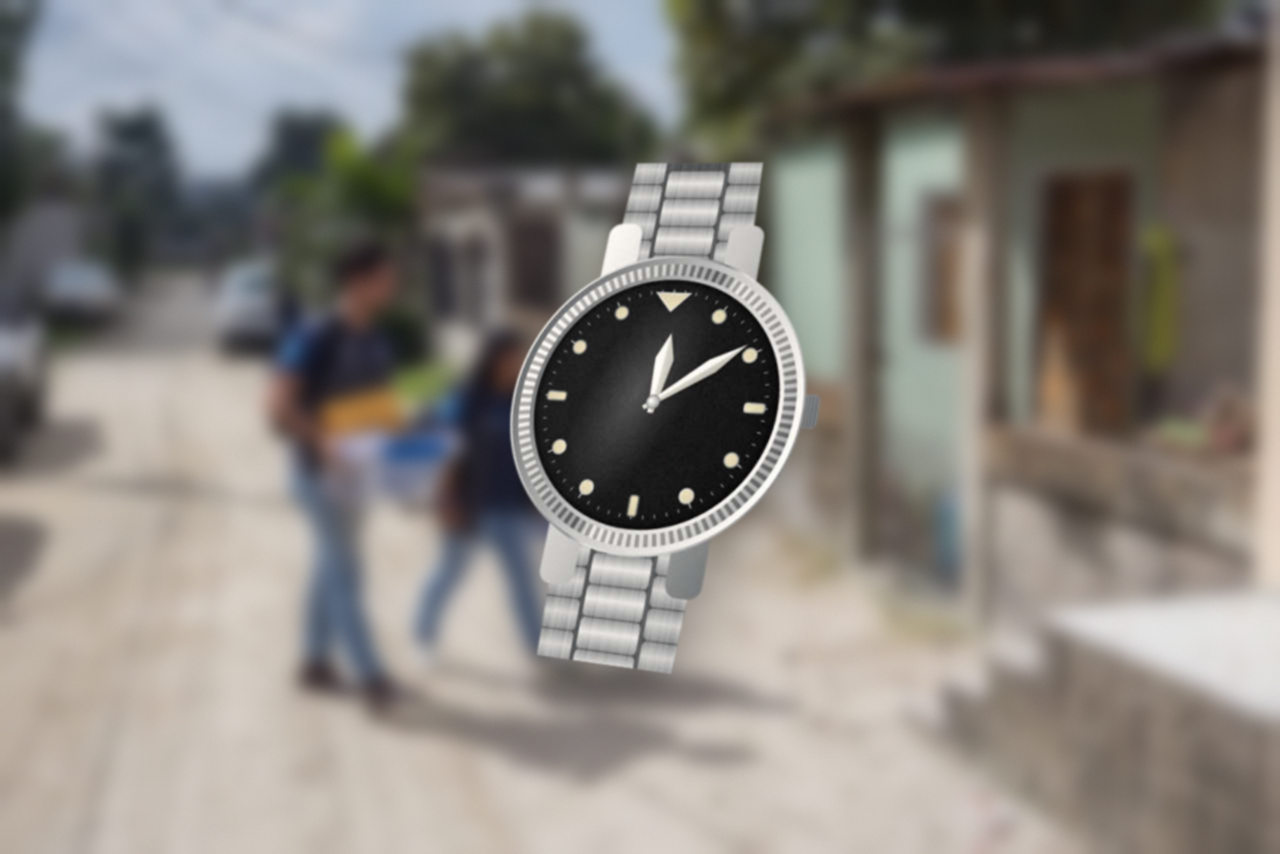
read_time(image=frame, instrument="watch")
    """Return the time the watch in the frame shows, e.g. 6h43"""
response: 12h09
